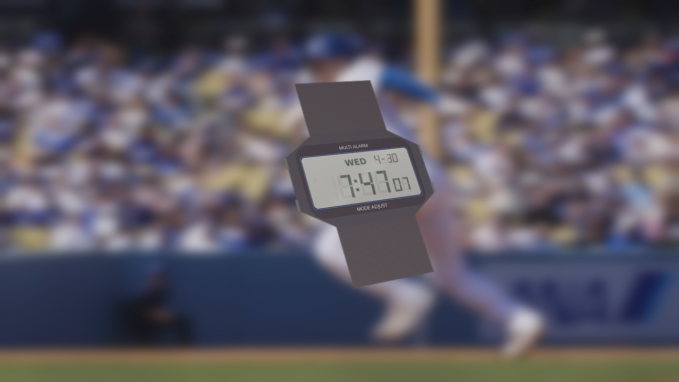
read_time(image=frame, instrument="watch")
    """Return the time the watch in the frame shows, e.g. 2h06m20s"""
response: 7h47m07s
